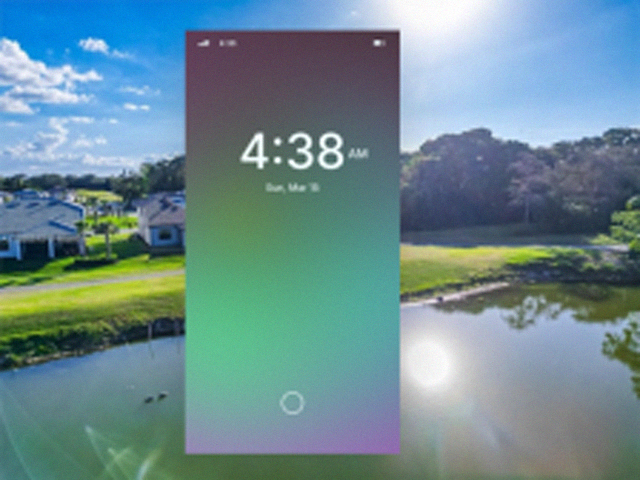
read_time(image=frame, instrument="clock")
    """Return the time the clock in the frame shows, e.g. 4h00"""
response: 4h38
